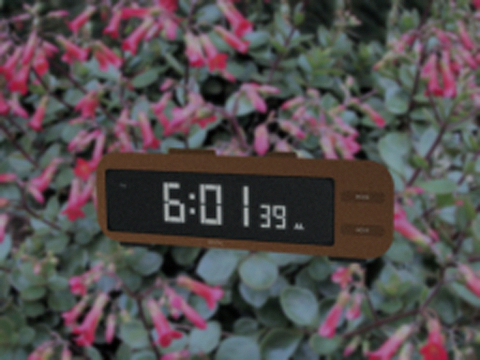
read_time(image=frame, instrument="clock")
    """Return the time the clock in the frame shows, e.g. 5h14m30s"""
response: 6h01m39s
